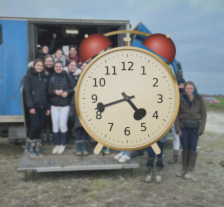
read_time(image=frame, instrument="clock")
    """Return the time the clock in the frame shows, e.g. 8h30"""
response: 4h42
